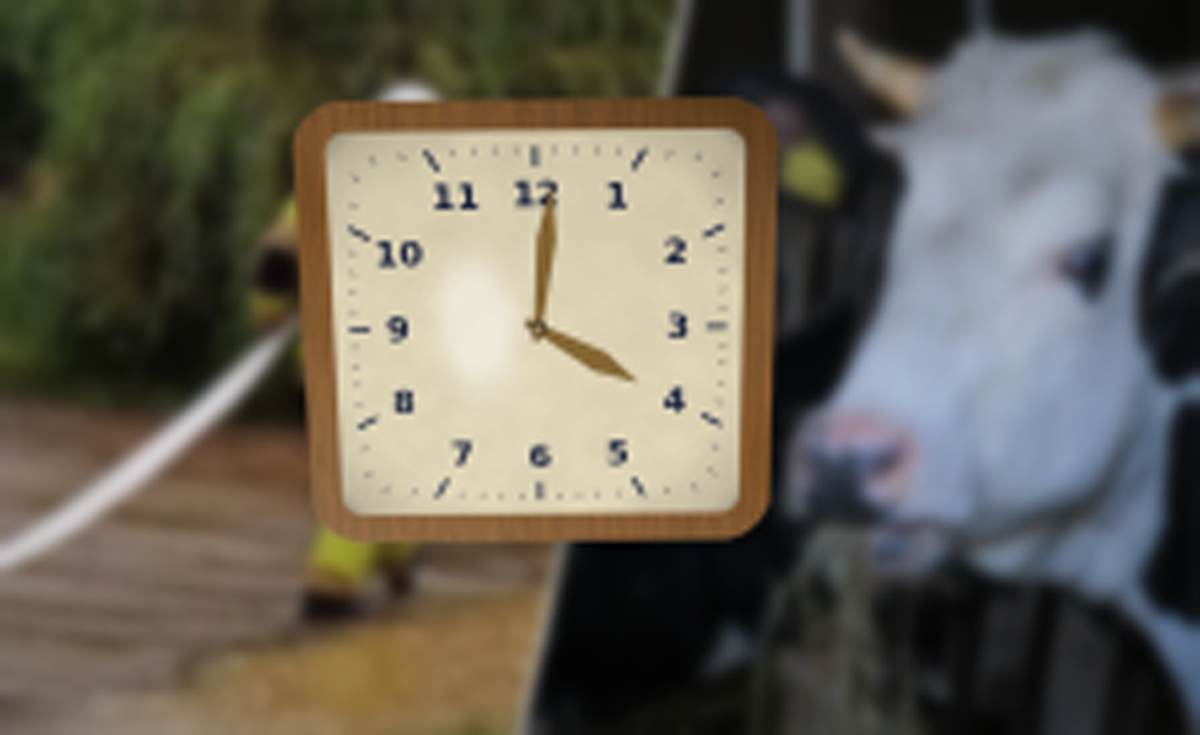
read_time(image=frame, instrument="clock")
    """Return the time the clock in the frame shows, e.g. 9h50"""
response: 4h01
